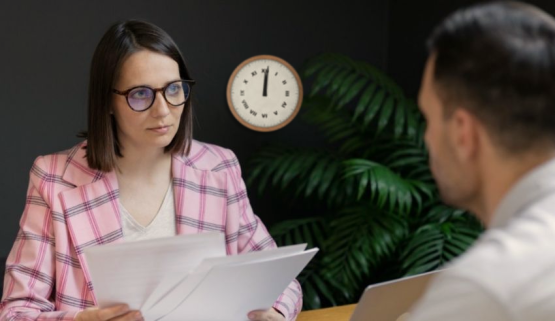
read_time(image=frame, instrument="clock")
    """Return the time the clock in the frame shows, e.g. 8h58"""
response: 12h01
